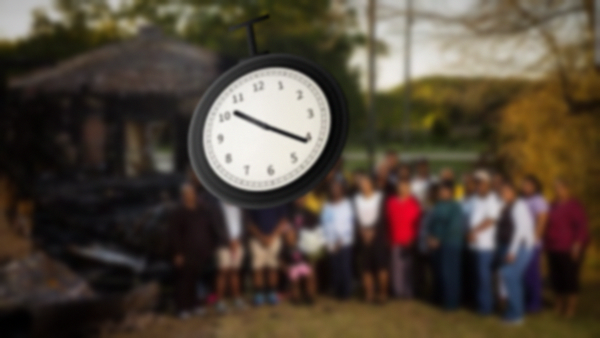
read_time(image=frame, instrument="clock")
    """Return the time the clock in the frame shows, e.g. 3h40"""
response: 10h21
